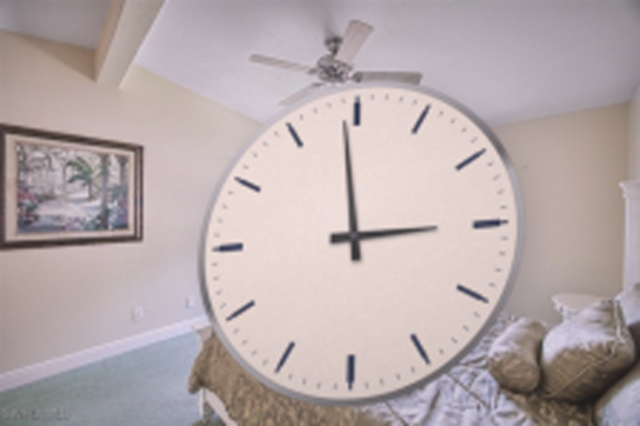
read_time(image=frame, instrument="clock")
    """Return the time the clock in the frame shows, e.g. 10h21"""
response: 2h59
